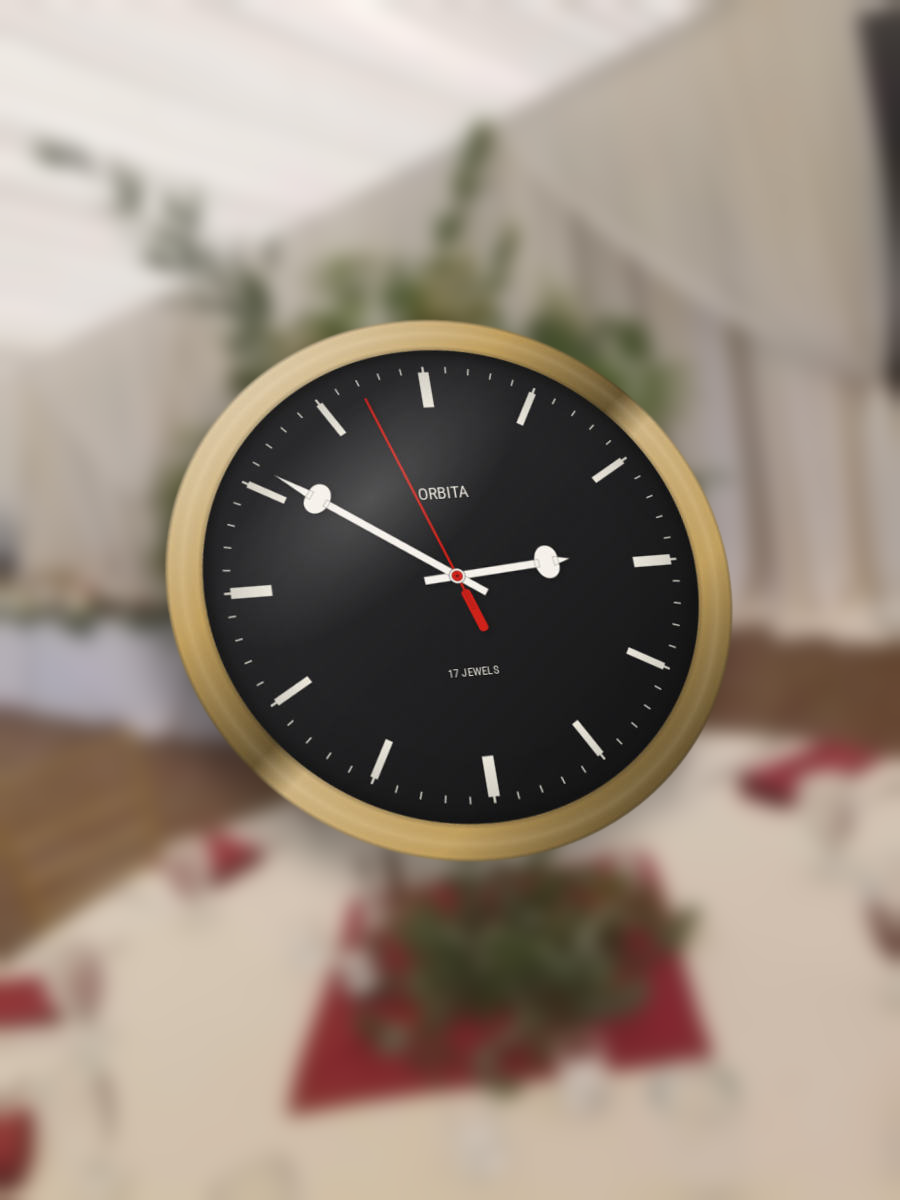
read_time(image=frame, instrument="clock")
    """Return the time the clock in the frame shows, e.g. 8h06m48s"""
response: 2h50m57s
